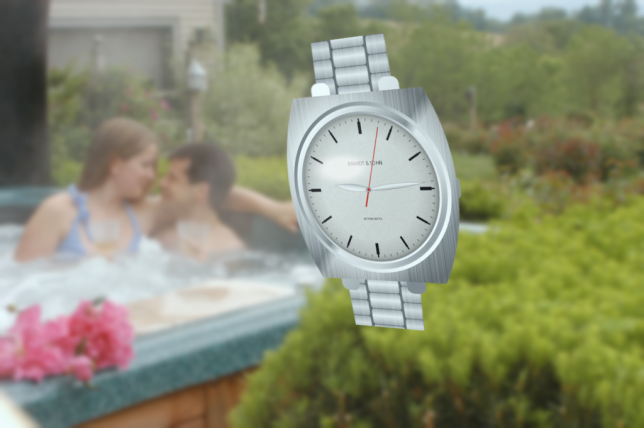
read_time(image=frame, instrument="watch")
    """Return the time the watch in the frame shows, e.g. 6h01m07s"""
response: 9h14m03s
